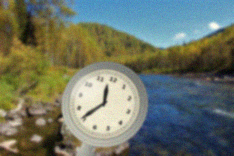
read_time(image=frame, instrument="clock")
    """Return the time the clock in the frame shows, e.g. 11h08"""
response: 11h36
